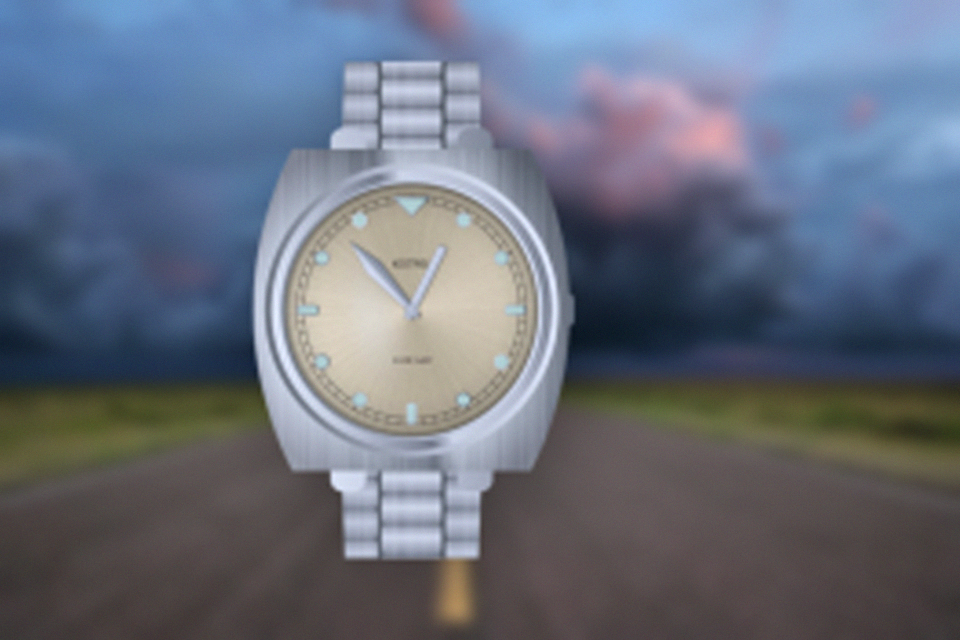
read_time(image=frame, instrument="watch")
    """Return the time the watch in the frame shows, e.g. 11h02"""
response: 12h53
